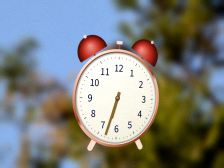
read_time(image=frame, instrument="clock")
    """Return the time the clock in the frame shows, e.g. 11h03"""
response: 6h33
